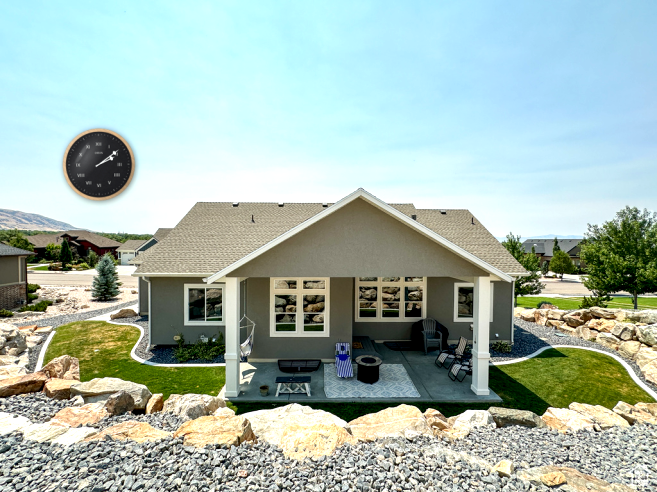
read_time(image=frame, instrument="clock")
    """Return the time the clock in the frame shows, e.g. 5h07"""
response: 2h09
